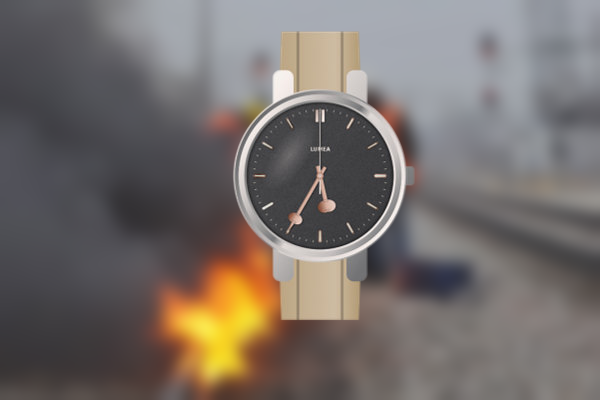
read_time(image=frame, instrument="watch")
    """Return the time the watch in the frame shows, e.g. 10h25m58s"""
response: 5h35m00s
